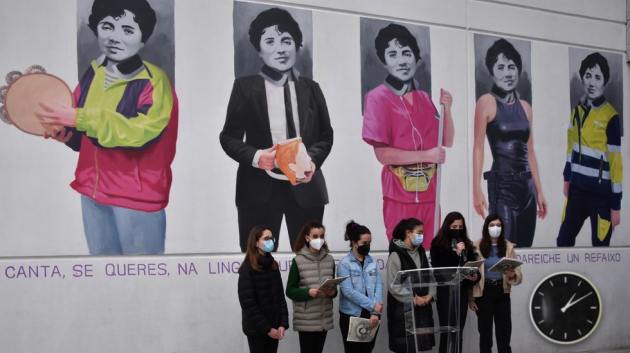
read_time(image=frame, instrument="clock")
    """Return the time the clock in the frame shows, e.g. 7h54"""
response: 1h10
